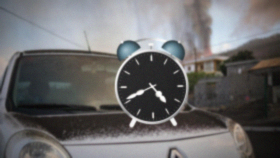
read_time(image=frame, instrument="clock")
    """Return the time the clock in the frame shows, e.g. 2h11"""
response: 4h41
